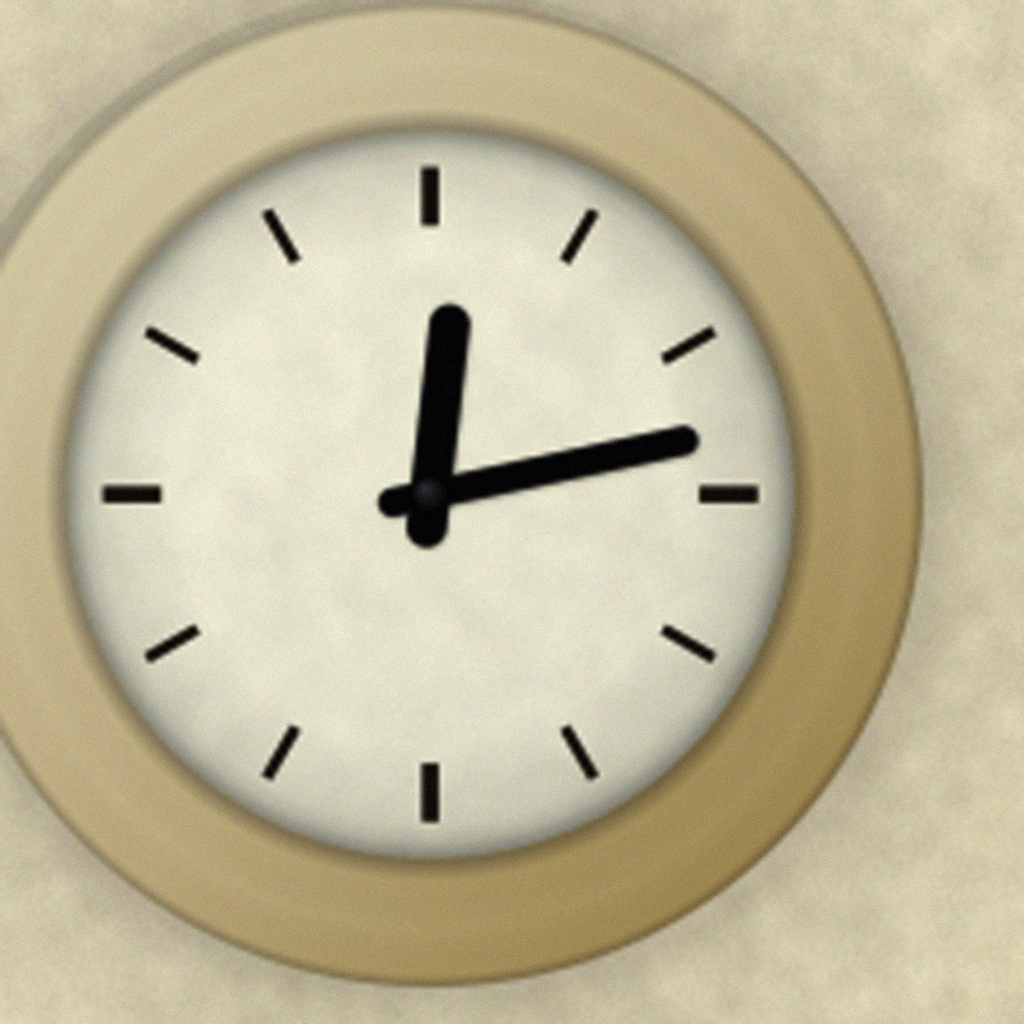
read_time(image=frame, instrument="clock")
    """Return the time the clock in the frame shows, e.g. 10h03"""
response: 12h13
